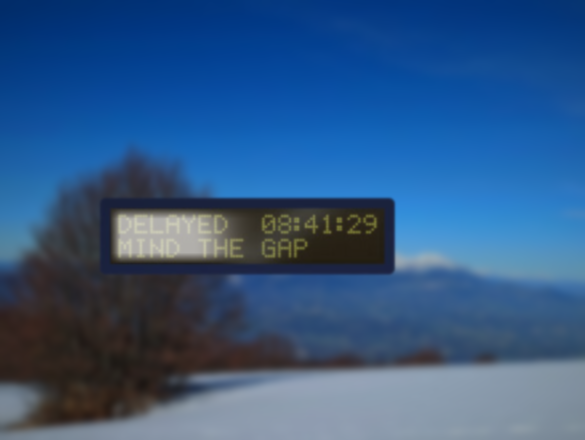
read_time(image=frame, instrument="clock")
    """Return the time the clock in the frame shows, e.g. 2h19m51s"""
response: 8h41m29s
